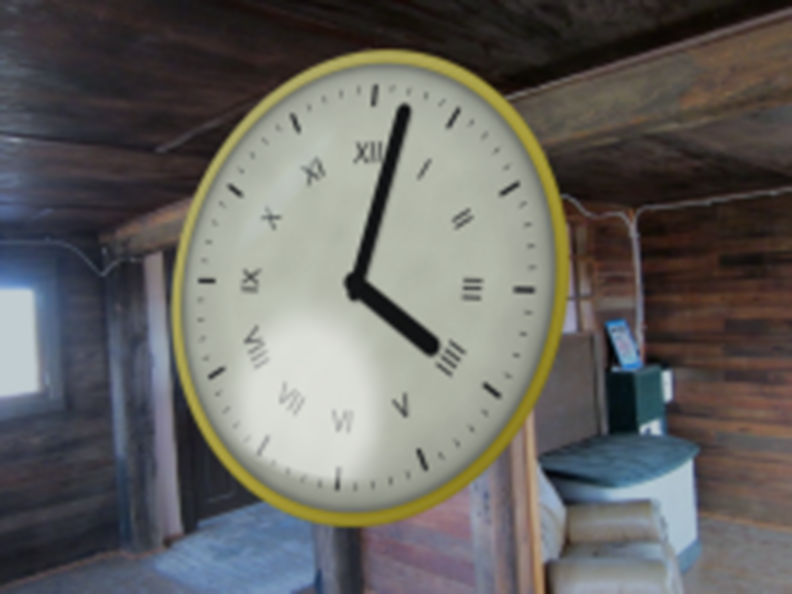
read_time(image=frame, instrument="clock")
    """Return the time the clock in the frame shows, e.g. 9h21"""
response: 4h02
